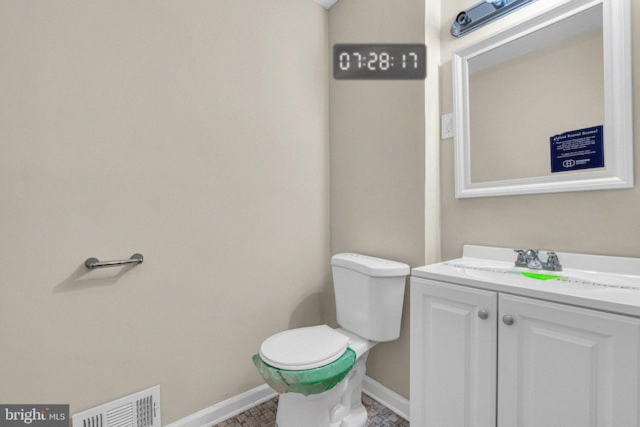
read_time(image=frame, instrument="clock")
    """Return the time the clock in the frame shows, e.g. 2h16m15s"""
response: 7h28m17s
